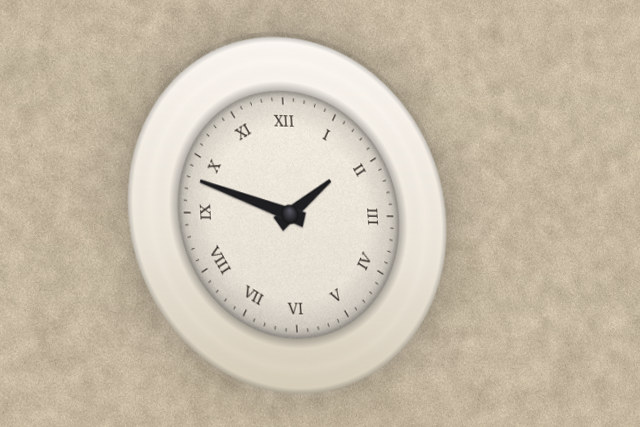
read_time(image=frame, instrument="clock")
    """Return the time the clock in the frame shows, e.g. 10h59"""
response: 1h48
